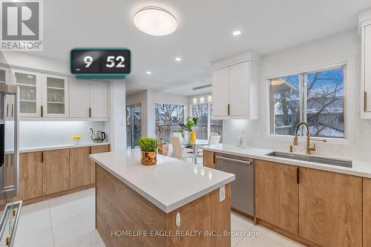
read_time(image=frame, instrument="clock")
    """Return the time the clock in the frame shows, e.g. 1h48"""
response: 9h52
